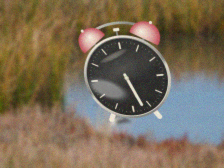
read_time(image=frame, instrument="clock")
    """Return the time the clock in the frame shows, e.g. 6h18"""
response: 5h27
